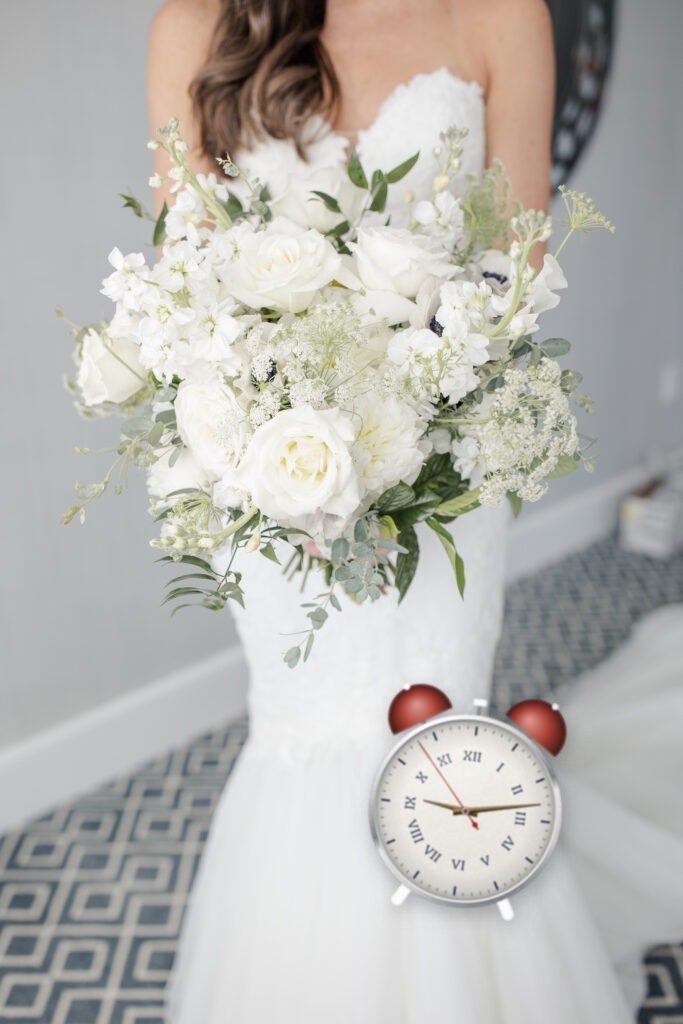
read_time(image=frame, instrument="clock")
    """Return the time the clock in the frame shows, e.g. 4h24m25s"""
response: 9h12m53s
